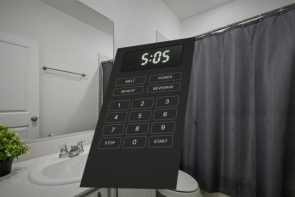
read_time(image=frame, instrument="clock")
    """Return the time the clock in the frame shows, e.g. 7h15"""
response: 5h05
